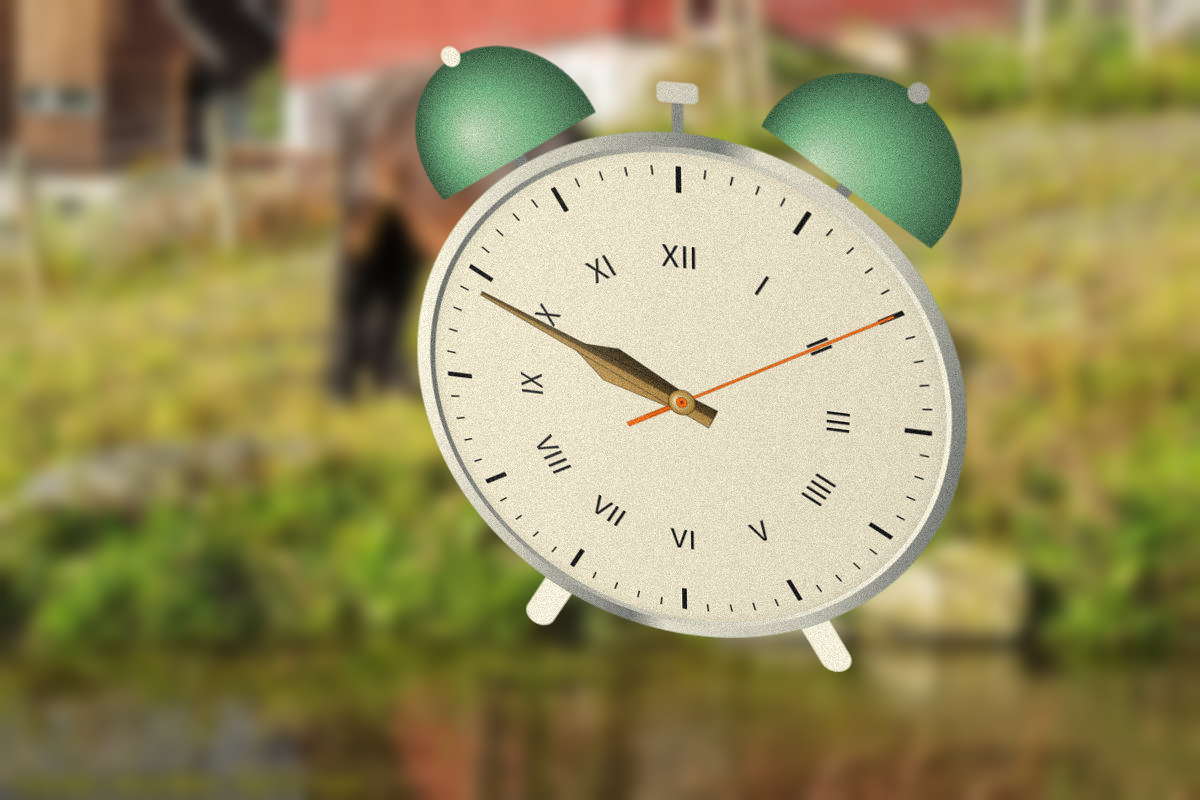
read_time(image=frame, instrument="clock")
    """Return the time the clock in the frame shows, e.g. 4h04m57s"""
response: 9h49m10s
